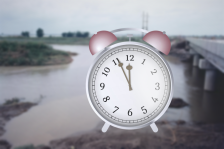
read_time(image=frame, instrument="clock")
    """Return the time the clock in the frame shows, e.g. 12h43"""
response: 11h56
